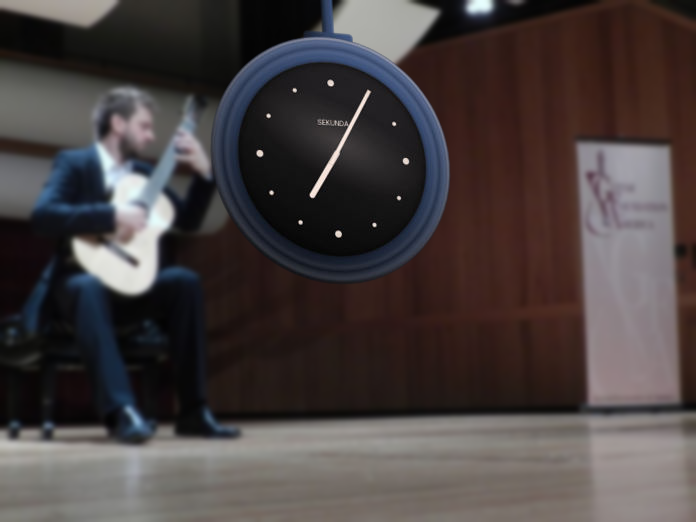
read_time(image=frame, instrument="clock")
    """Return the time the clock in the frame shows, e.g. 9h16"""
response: 7h05
